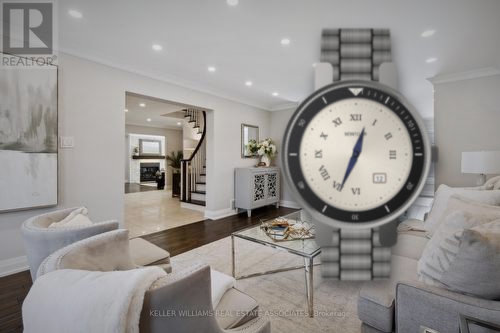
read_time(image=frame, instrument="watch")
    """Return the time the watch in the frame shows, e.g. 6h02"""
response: 12h34
